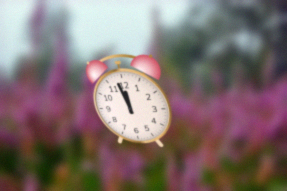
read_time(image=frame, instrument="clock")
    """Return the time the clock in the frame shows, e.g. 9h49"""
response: 11h58
